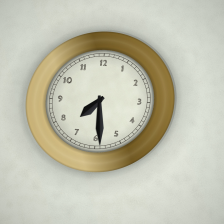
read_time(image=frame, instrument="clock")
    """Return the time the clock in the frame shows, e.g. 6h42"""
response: 7h29
